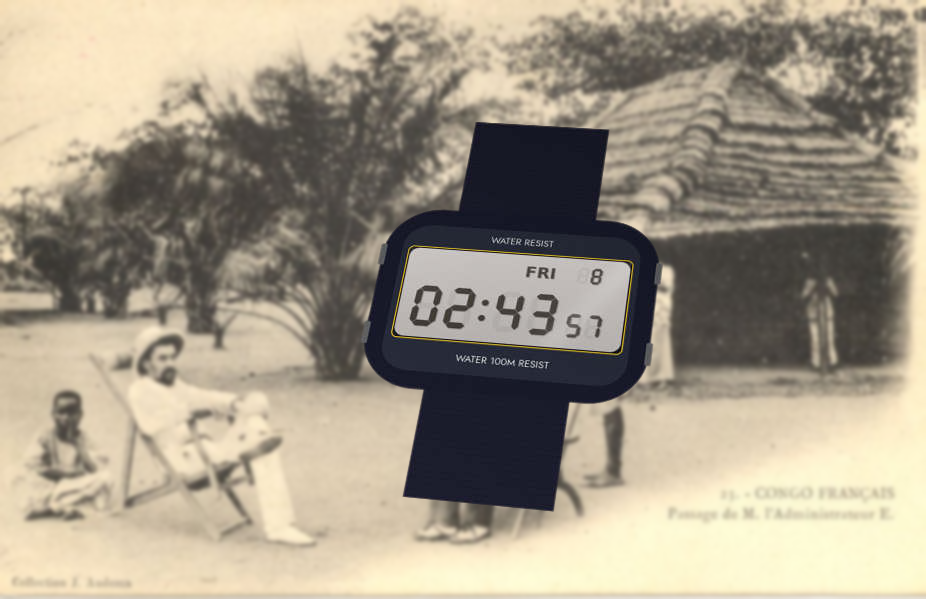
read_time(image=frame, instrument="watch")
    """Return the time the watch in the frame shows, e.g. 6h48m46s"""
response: 2h43m57s
